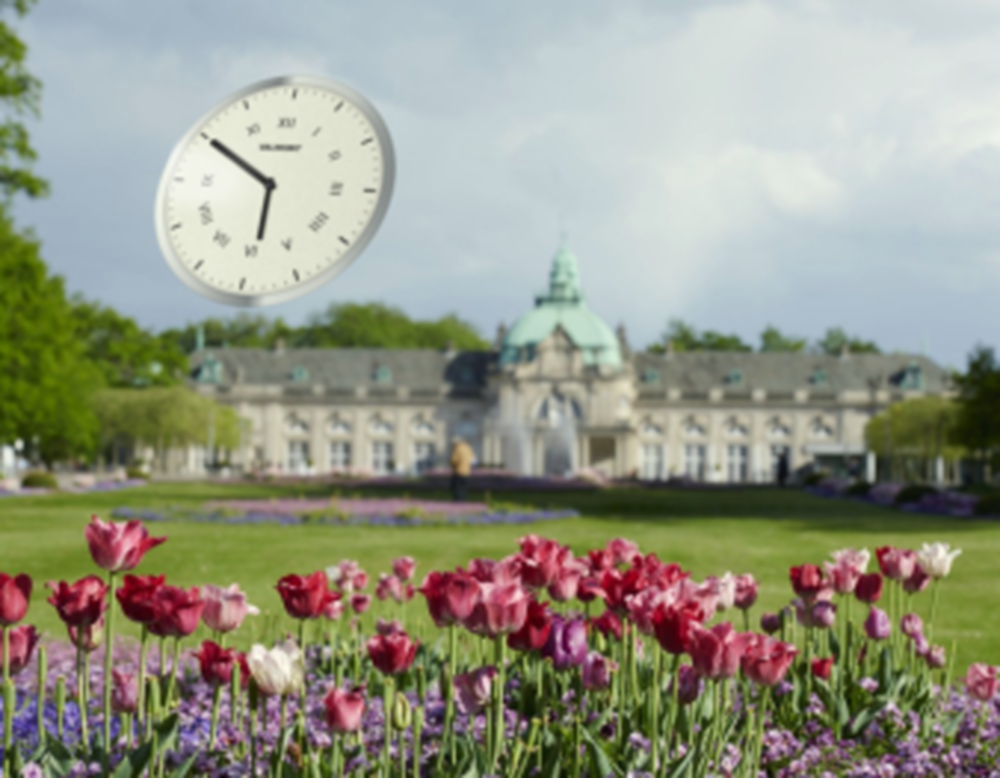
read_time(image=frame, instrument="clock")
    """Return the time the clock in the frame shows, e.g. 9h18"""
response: 5h50
